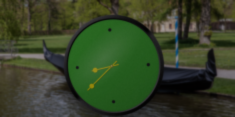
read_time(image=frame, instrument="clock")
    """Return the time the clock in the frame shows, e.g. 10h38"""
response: 8h38
